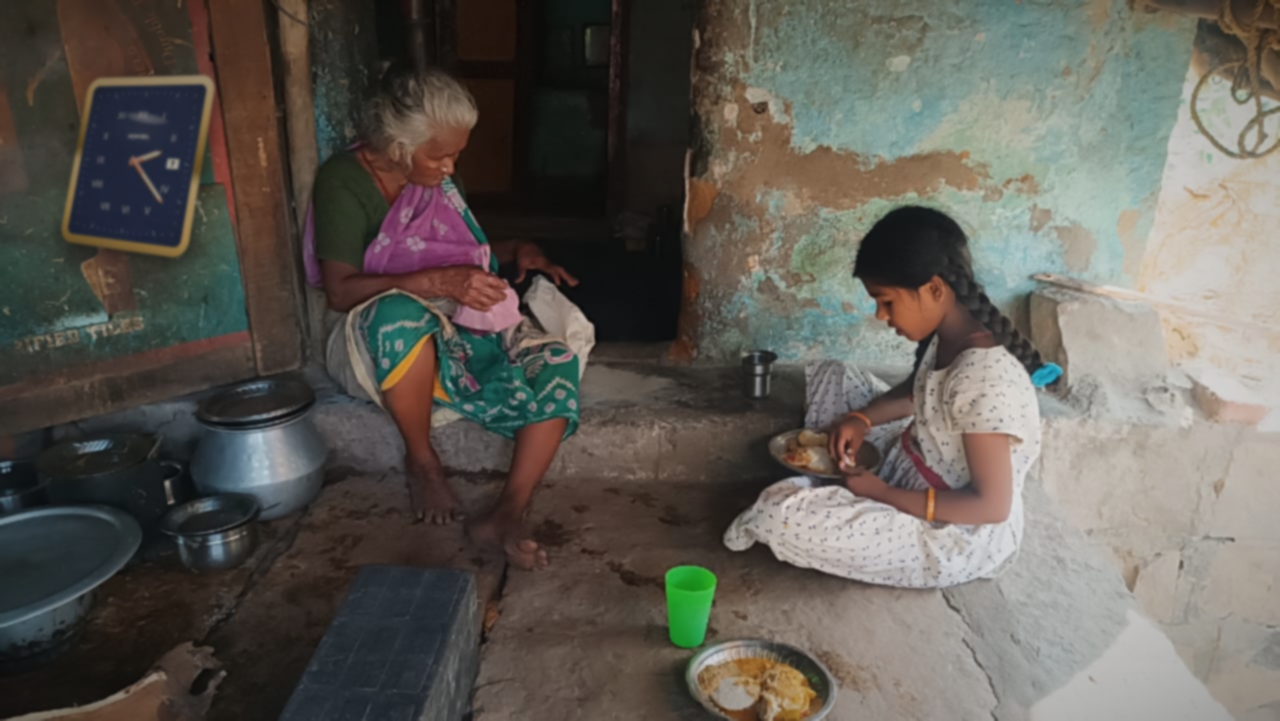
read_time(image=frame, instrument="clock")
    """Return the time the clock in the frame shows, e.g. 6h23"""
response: 2h22
